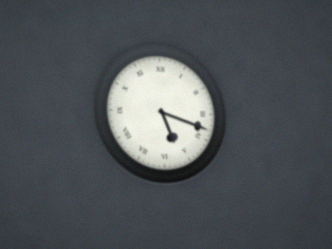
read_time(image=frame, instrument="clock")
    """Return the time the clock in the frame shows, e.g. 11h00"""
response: 5h18
